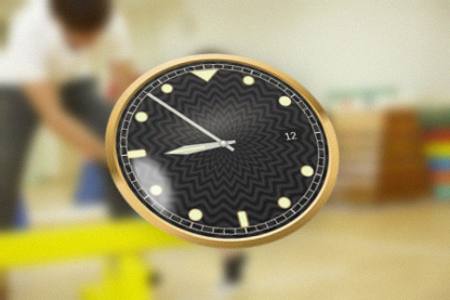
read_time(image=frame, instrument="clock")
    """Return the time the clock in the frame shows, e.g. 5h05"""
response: 8h53
